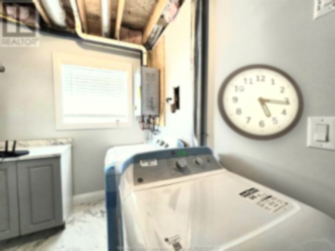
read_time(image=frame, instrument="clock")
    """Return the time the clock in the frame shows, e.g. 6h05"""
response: 5h16
